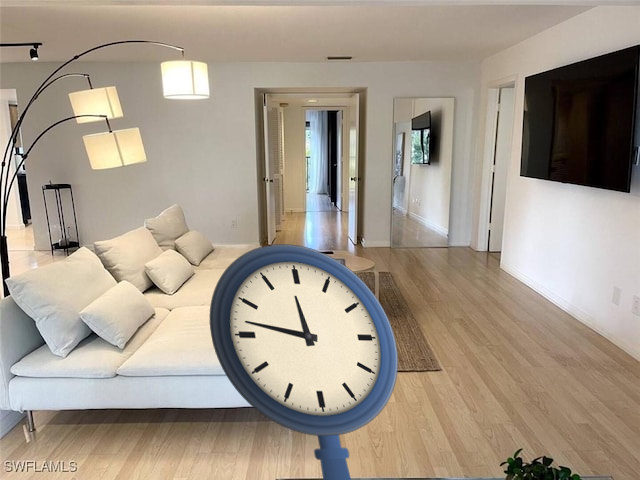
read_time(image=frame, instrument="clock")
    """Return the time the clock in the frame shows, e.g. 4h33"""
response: 11h47
